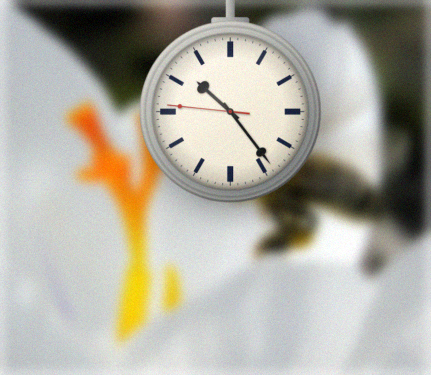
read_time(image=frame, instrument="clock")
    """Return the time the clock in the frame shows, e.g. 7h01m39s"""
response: 10h23m46s
